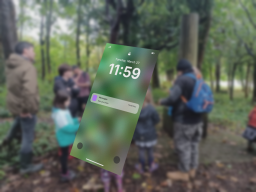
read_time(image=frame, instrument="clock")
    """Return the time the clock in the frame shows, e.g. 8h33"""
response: 11h59
